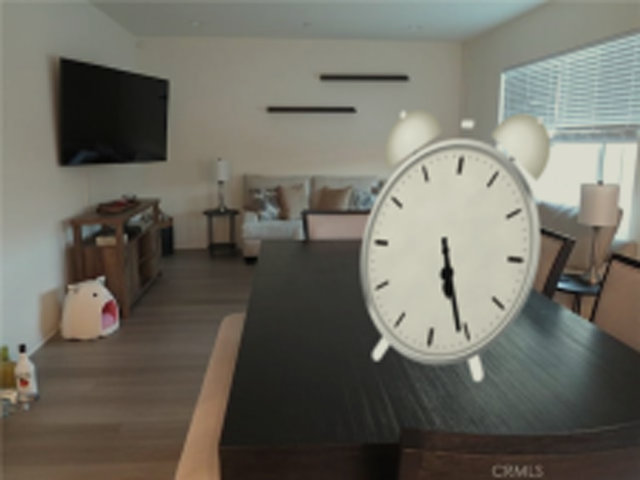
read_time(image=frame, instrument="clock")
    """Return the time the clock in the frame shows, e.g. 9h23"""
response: 5h26
